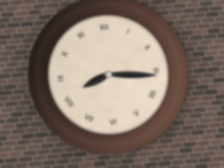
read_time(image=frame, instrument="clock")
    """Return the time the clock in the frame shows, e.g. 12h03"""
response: 8h16
